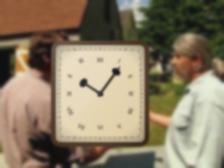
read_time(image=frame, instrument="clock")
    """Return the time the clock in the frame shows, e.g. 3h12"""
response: 10h06
